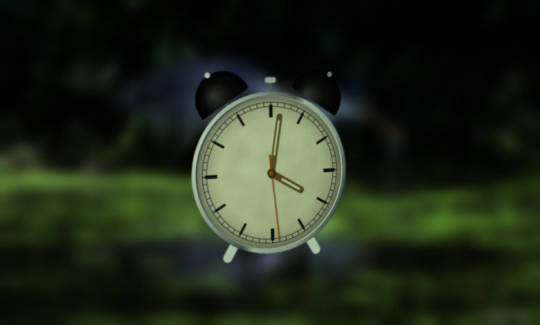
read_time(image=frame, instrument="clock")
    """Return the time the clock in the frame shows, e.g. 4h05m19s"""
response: 4h01m29s
